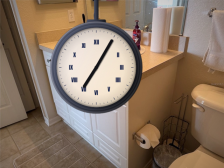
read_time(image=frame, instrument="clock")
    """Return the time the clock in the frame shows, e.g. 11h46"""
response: 7h05
